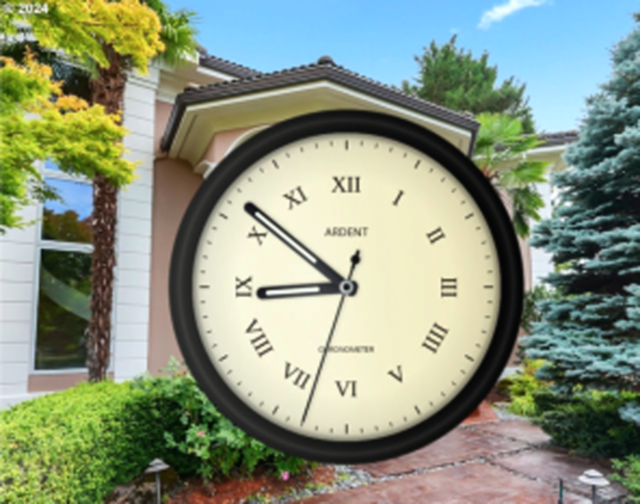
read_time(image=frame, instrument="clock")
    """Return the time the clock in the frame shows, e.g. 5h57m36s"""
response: 8h51m33s
